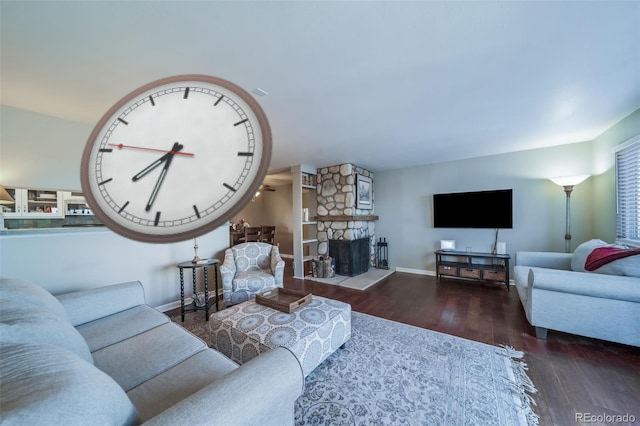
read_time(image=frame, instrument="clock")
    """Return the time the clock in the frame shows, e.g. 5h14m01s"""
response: 7h31m46s
